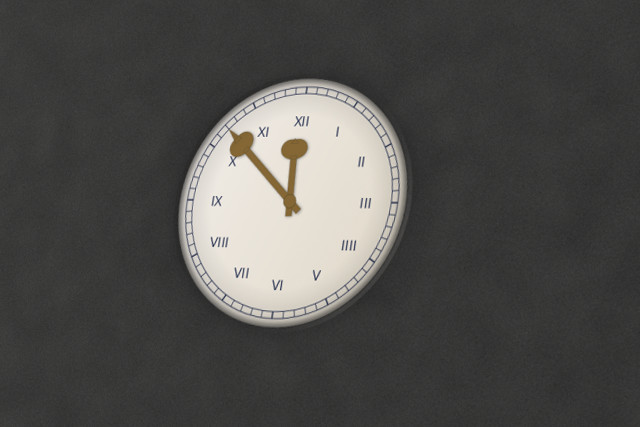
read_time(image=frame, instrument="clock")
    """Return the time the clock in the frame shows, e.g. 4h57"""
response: 11h52
